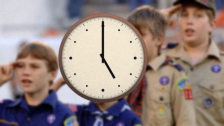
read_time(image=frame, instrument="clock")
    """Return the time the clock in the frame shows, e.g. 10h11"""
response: 5h00
